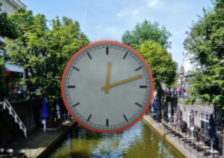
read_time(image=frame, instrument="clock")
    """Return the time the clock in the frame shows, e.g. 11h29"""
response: 12h12
